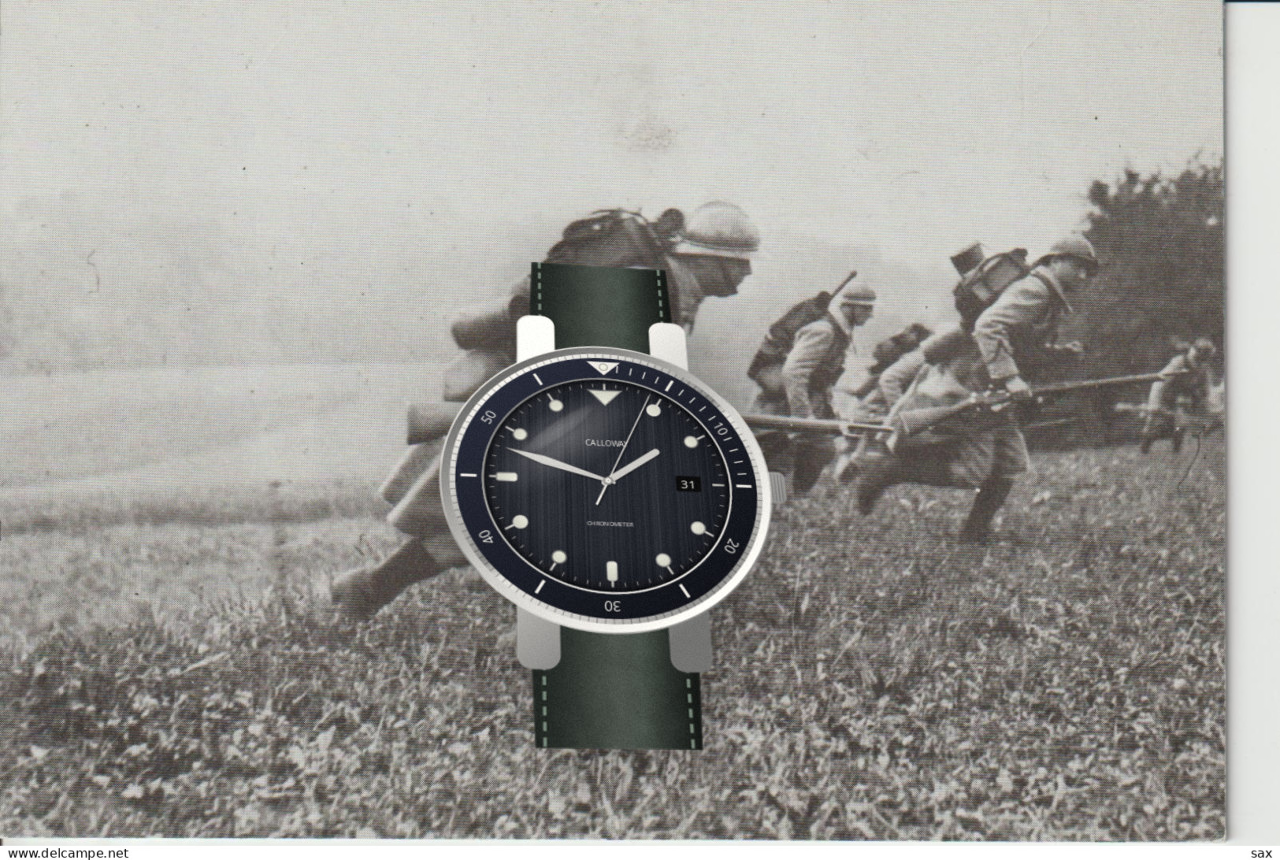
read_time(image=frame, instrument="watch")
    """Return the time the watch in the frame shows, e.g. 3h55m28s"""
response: 1h48m04s
